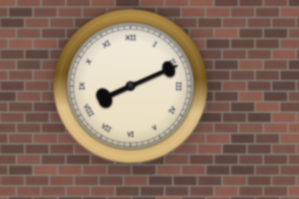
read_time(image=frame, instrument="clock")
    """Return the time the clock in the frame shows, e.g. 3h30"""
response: 8h11
